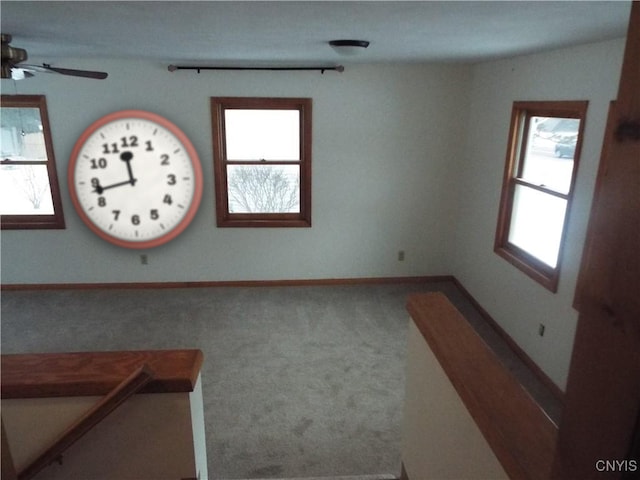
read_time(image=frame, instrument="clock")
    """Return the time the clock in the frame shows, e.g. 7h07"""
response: 11h43
